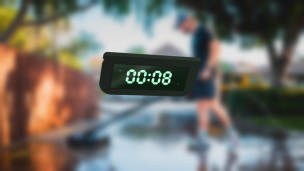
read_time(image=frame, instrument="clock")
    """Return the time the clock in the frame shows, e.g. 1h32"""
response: 0h08
